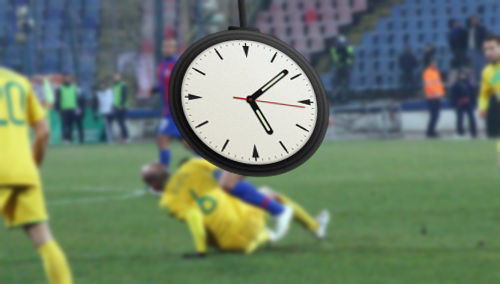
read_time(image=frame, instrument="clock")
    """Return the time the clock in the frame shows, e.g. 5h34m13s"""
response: 5h08m16s
